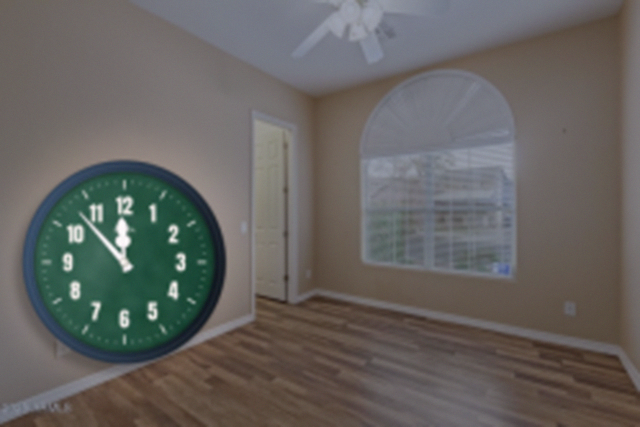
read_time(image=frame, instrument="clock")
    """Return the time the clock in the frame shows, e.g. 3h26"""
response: 11h53
